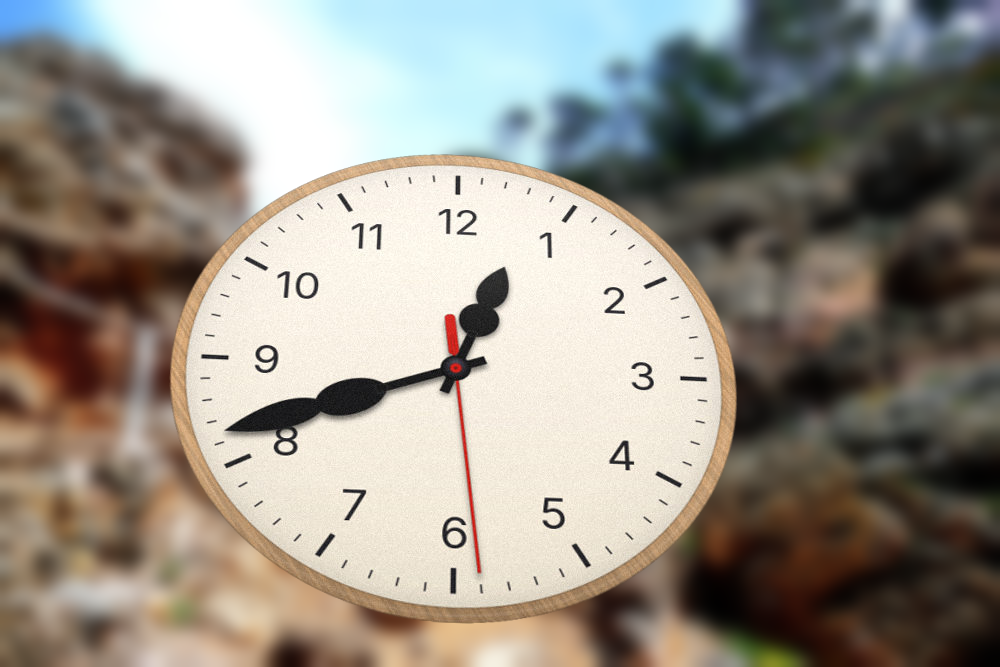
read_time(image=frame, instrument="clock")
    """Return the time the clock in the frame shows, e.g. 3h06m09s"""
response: 12h41m29s
